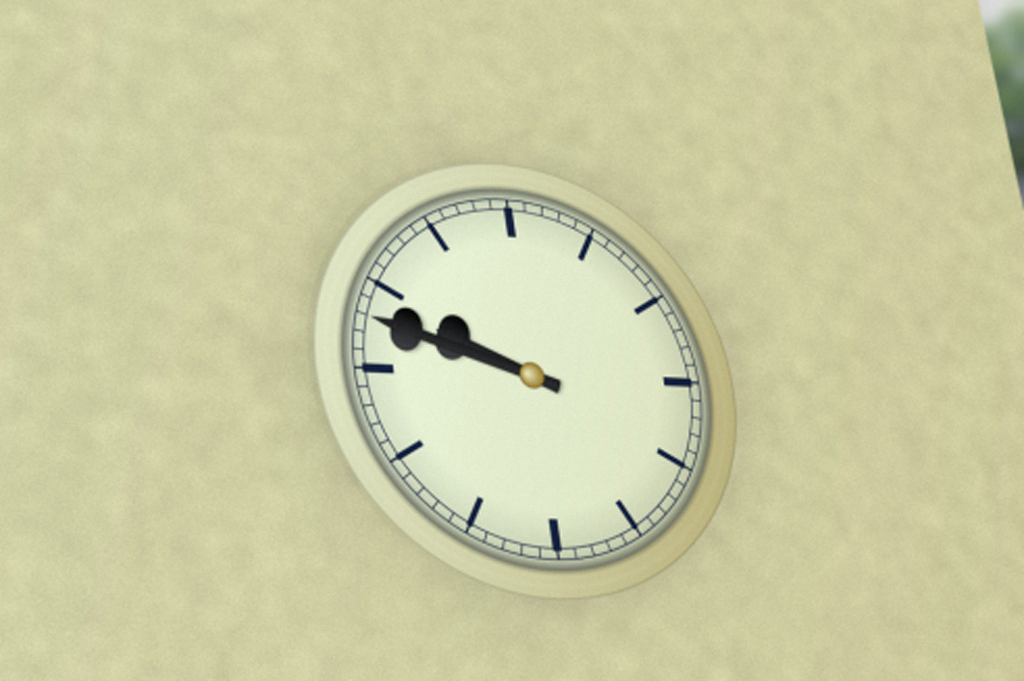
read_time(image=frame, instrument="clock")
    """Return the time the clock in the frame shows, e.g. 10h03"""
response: 9h48
